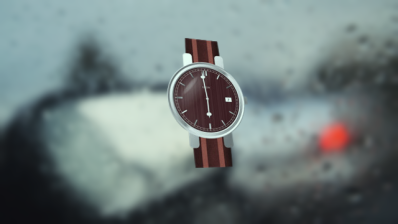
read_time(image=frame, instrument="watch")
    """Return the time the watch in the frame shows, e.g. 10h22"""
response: 5h59
